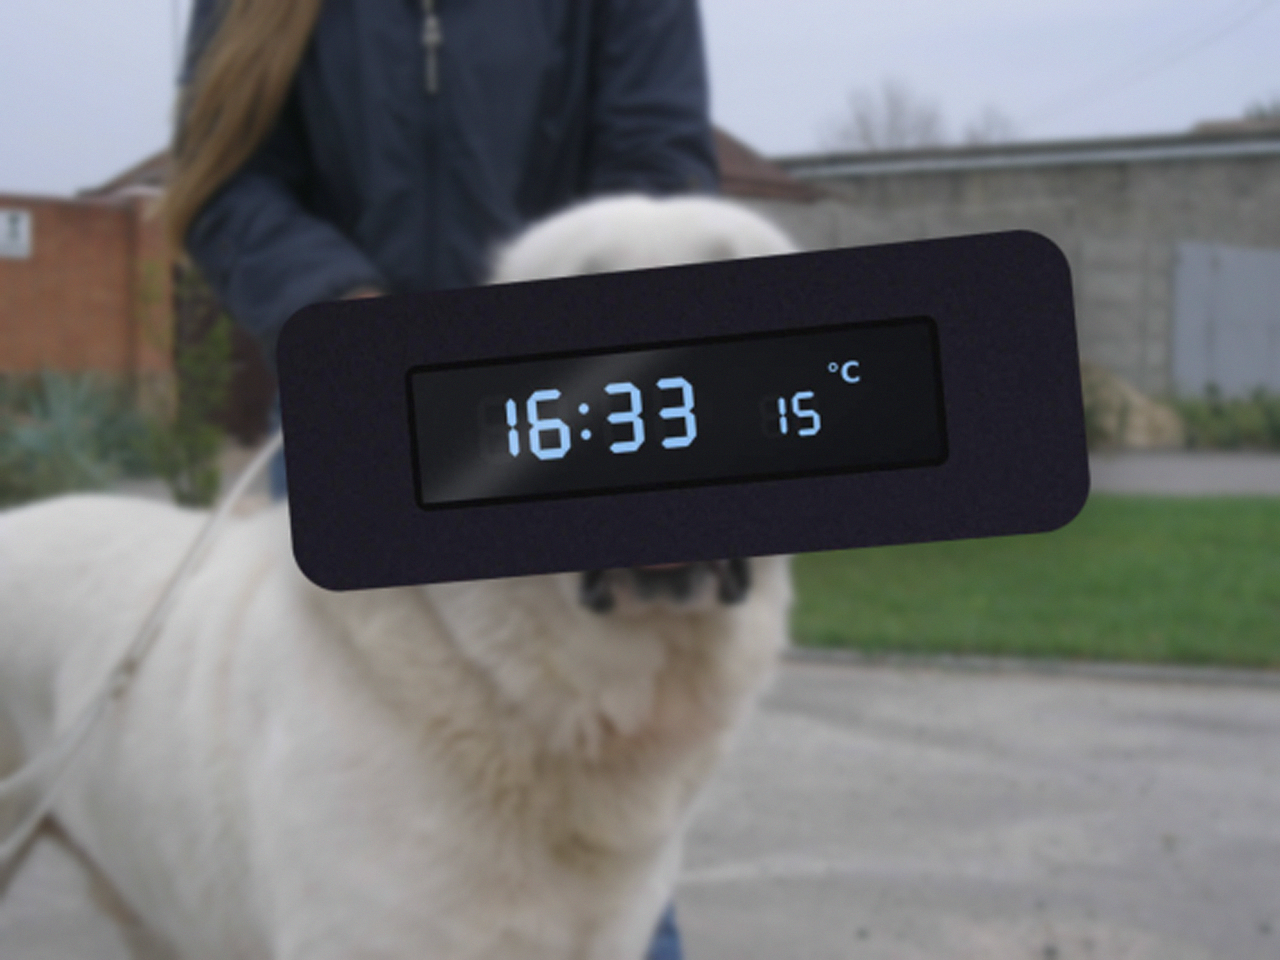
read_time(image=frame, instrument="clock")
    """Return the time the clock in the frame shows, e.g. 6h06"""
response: 16h33
